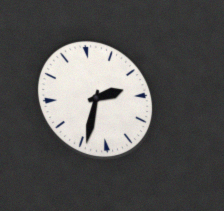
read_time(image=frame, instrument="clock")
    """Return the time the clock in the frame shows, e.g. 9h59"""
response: 2h34
